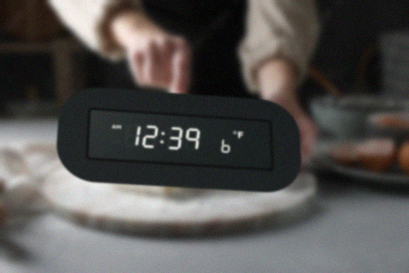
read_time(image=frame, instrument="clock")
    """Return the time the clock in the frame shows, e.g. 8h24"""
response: 12h39
